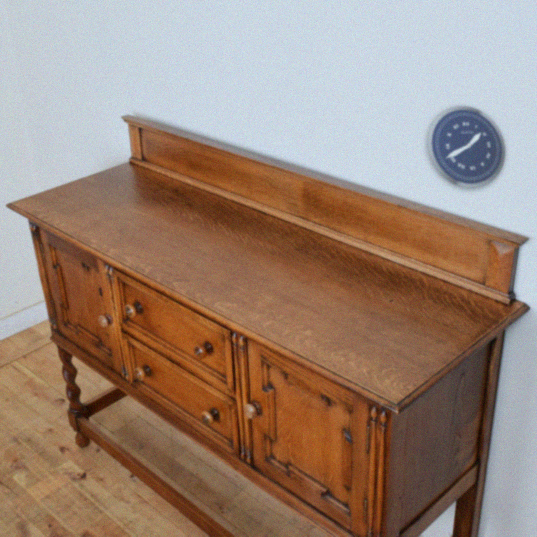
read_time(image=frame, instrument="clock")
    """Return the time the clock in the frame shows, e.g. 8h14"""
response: 1h41
